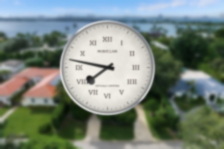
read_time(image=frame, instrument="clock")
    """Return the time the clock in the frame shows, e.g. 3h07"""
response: 7h47
